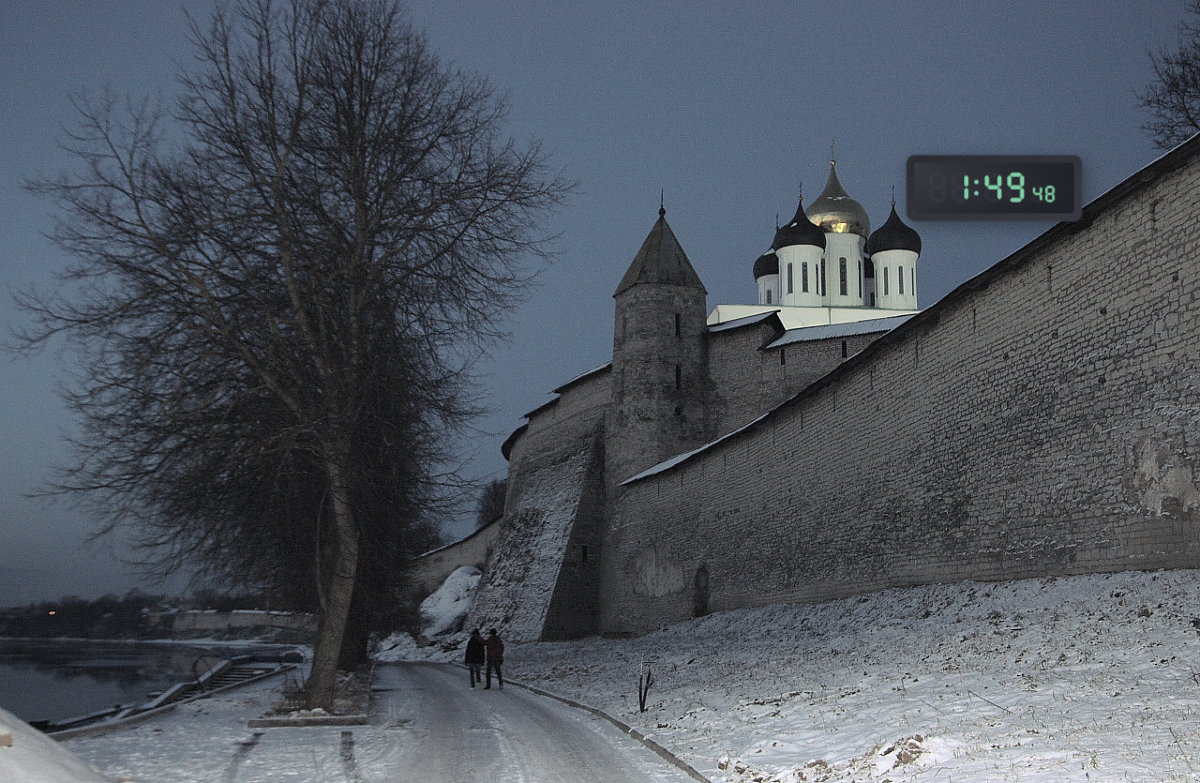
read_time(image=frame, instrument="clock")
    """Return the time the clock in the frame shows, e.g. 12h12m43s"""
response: 1h49m48s
